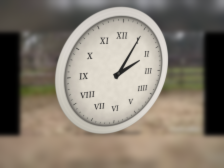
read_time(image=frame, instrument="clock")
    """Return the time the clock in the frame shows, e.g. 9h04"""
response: 2h05
